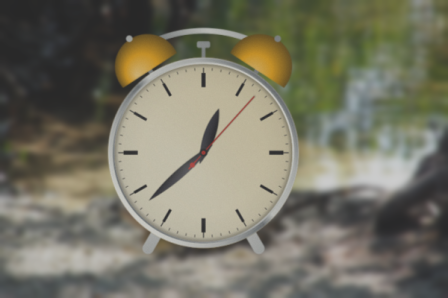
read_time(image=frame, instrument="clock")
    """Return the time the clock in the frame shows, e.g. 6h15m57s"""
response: 12h38m07s
